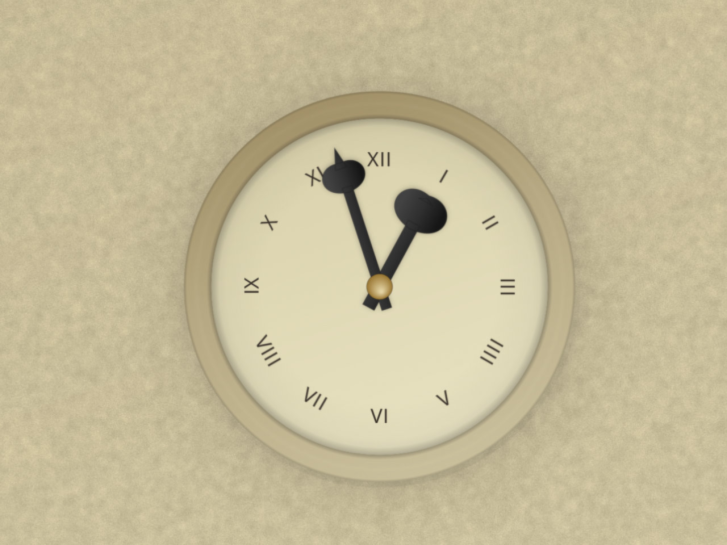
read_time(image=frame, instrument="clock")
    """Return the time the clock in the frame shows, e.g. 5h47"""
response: 12h57
